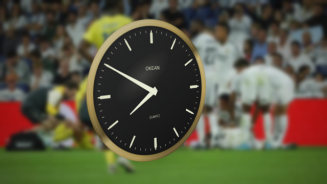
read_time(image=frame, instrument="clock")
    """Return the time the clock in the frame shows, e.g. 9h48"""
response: 7h50
